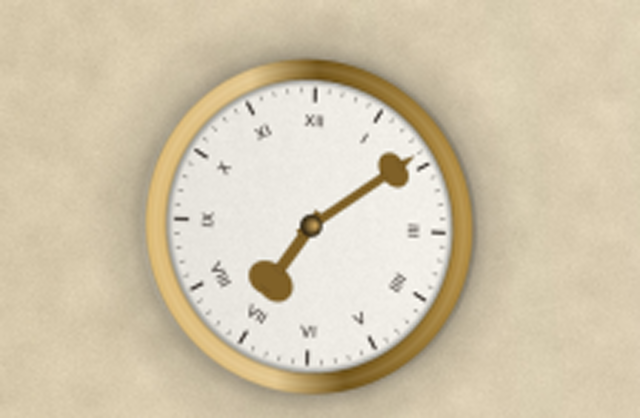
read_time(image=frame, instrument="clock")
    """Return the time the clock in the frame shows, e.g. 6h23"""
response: 7h09
